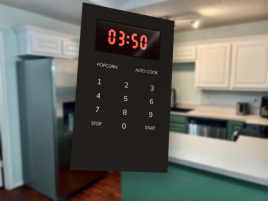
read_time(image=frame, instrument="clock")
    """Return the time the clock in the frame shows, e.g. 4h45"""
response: 3h50
